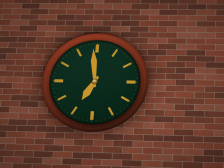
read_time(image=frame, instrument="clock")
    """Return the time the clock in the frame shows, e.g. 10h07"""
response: 6h59
